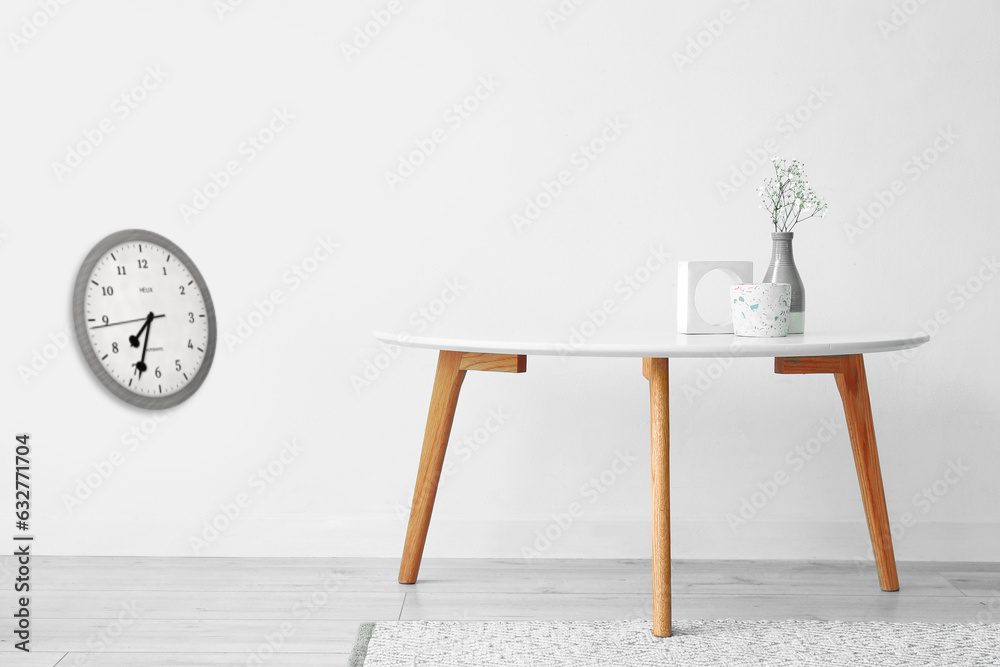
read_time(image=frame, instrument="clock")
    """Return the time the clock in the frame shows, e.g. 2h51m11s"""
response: 7h33m44s
